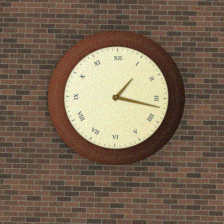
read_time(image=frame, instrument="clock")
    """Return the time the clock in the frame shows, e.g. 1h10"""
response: 1h17
